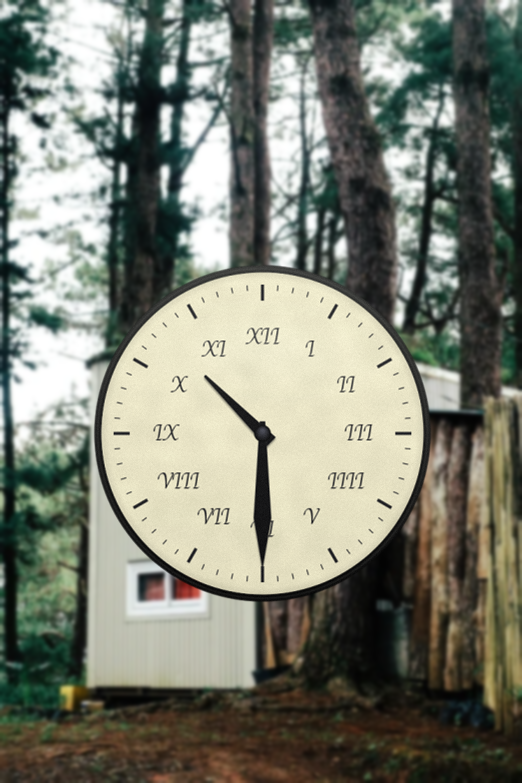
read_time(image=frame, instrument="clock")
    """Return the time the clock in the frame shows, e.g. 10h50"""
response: 10h30
